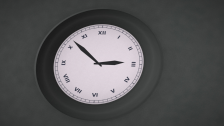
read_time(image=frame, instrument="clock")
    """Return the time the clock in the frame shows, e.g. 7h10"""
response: 2h52
